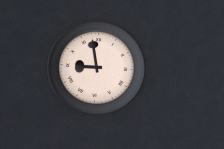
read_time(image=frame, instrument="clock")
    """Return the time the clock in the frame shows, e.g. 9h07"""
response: 8h58
